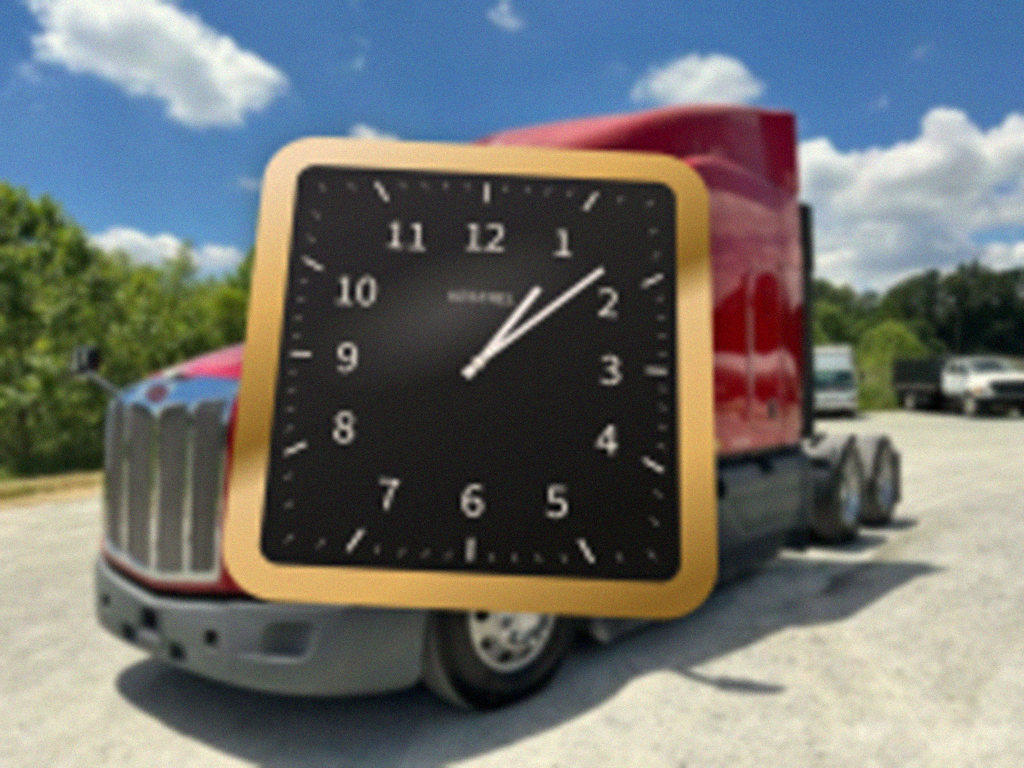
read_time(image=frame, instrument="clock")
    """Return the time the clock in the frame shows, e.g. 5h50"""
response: 1h08
